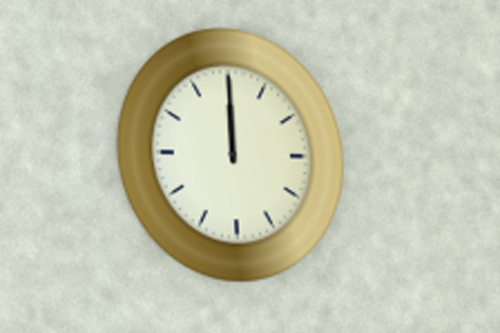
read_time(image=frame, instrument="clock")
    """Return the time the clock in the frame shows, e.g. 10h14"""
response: 12h00
